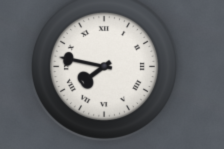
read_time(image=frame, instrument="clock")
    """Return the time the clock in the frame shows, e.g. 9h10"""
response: 7h47
